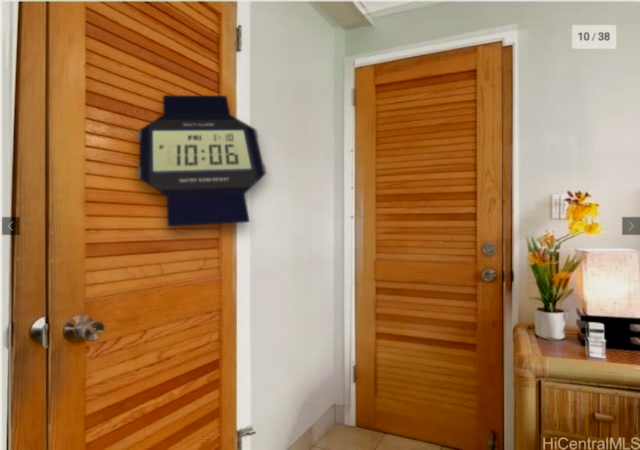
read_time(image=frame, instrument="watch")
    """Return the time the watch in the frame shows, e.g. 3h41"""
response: 10h06
